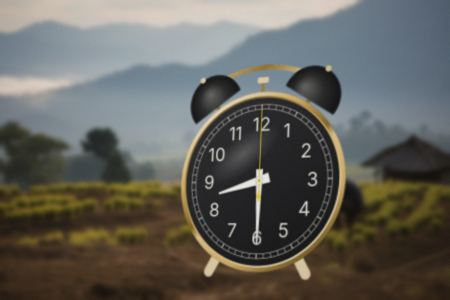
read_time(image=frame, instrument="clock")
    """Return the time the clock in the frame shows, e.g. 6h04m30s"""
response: 8h30m00s
